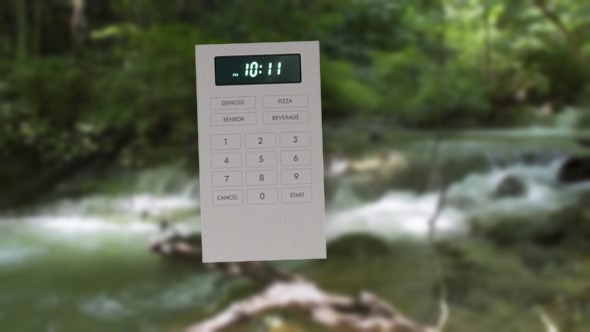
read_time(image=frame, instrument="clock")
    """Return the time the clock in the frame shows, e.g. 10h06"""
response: 10h11
